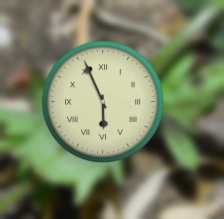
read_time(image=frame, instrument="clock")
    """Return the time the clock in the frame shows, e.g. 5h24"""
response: 5h56
